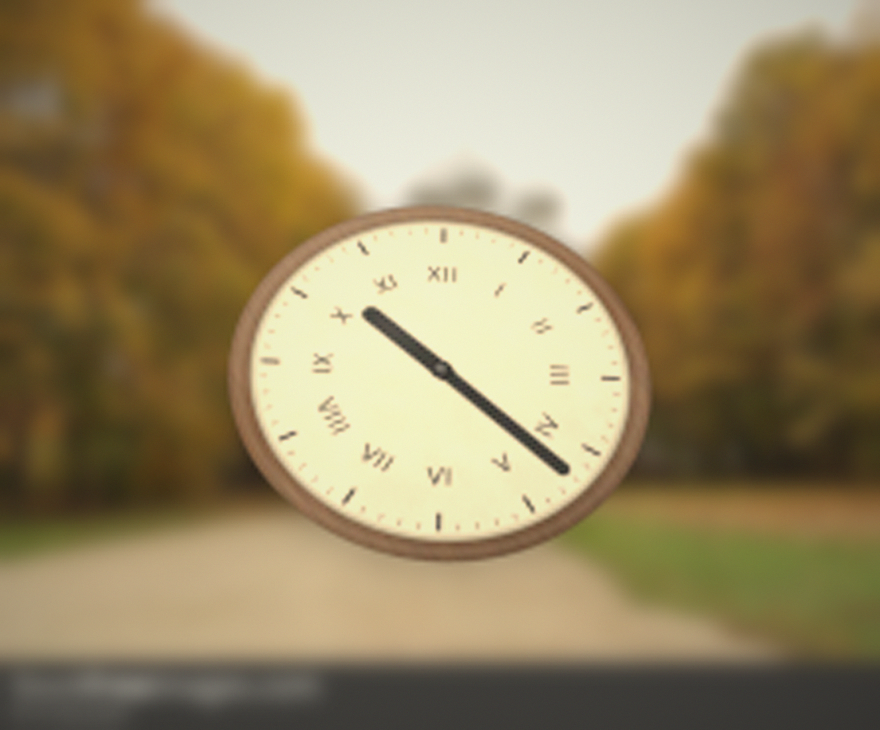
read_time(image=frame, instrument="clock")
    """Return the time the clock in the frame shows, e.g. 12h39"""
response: 10h22
